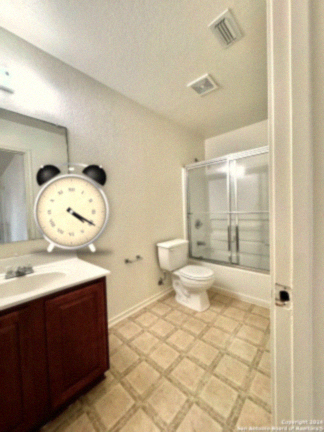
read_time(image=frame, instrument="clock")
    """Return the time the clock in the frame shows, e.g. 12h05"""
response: 4h20
